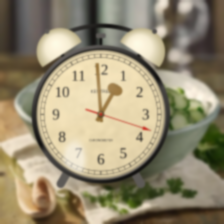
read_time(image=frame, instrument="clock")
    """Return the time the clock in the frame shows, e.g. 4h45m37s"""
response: 12h59m18s
